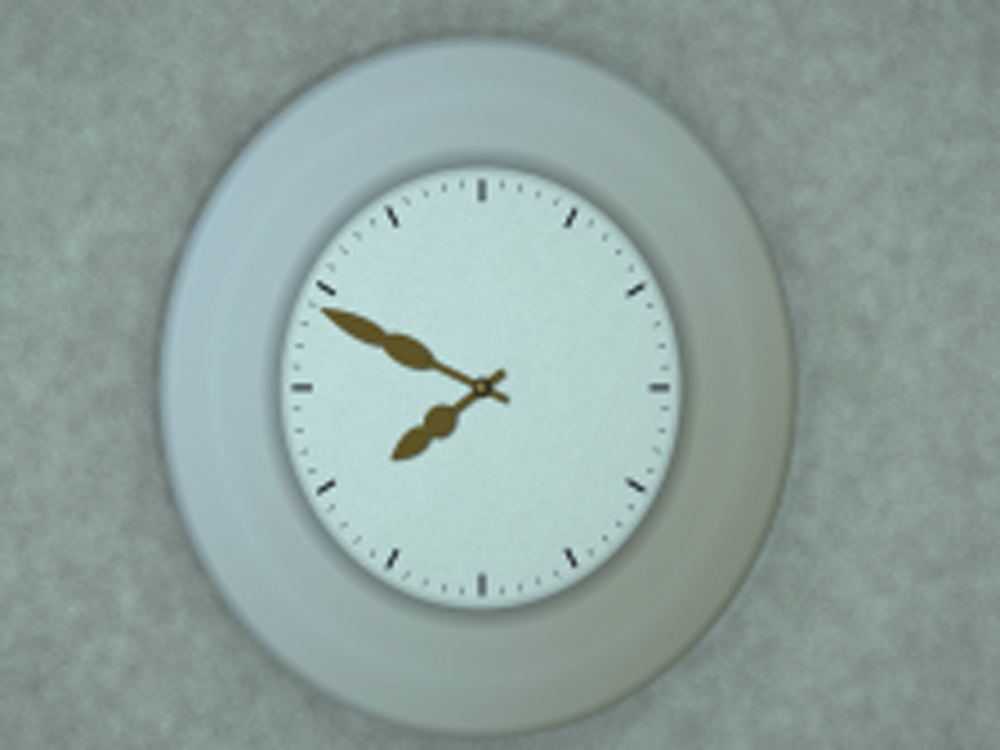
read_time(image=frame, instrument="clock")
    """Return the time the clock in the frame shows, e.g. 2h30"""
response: 7h49
